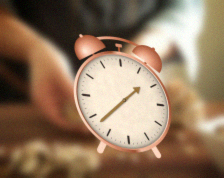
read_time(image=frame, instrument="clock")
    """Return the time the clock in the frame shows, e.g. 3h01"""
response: 1h38
